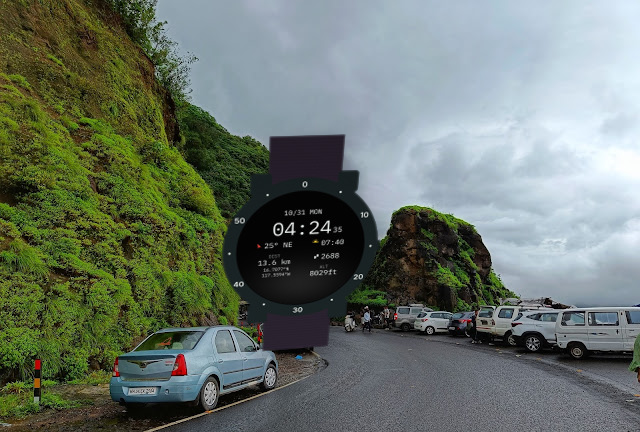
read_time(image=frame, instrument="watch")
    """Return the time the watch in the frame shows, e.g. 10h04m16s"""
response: 4h24m35s
